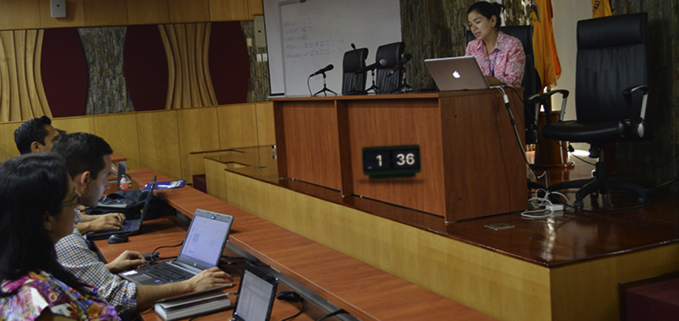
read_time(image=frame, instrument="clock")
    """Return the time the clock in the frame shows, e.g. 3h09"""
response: 1h36
